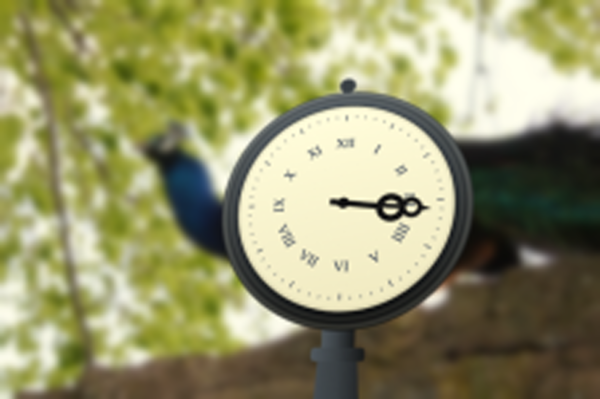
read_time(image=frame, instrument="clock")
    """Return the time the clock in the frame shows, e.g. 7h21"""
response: 3h16
